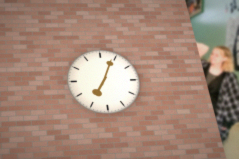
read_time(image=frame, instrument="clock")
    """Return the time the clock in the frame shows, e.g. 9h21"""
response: 7h04
